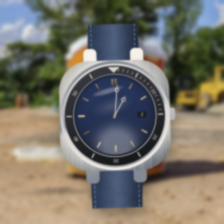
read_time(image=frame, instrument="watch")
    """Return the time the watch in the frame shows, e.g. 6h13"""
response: 1h01
